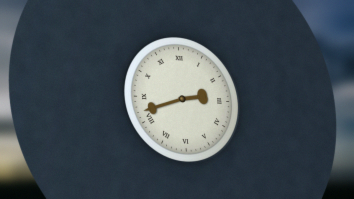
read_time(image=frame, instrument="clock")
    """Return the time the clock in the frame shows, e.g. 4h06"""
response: 2h42
